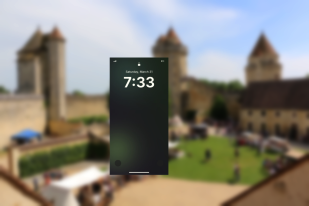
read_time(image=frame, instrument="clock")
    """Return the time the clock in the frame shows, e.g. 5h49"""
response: 7h33
